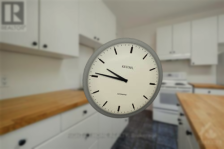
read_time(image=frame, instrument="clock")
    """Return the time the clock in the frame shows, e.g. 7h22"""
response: 9h46
